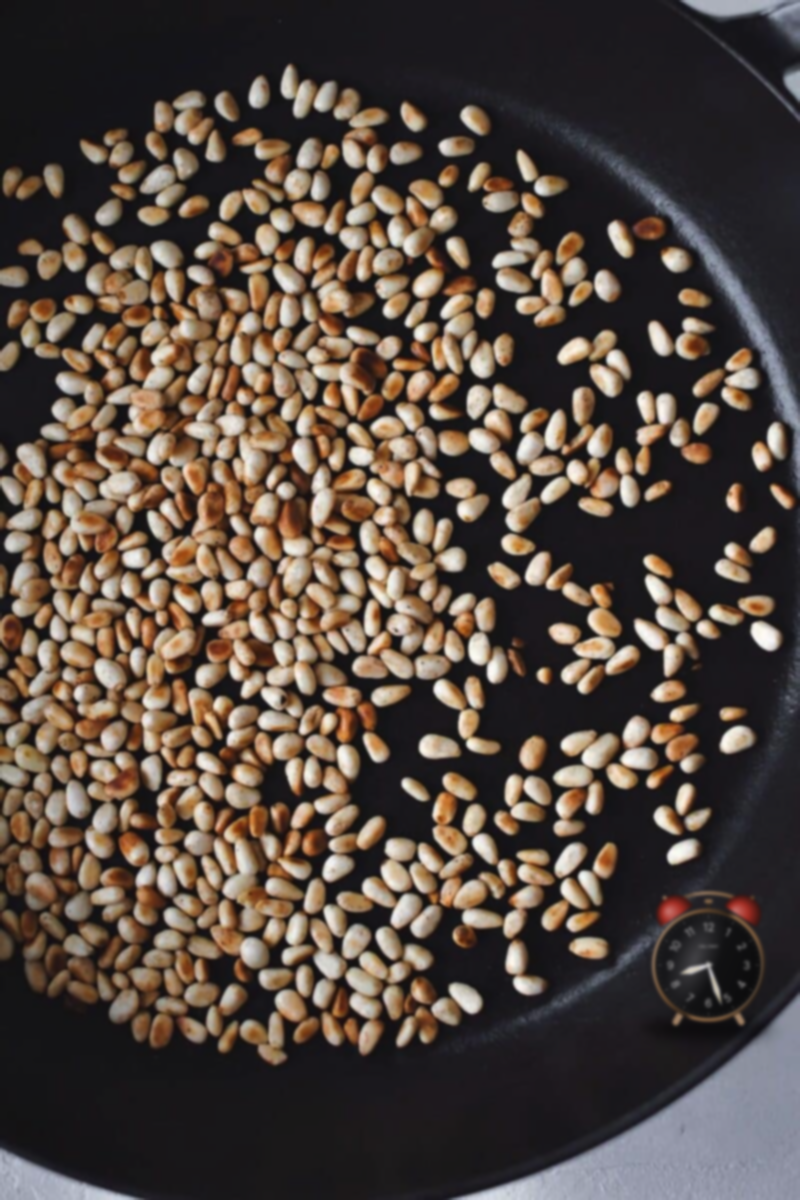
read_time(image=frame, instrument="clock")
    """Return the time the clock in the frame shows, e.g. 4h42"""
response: 8h27
